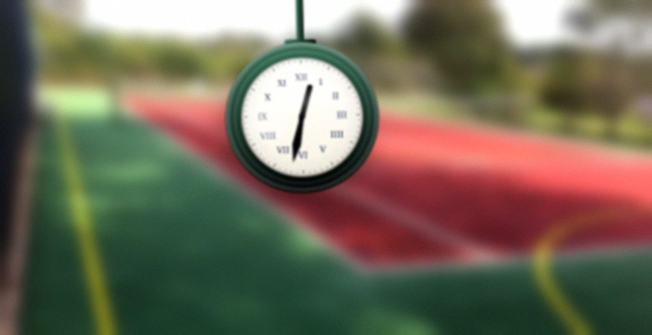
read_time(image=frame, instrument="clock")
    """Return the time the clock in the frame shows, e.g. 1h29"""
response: 12h32
